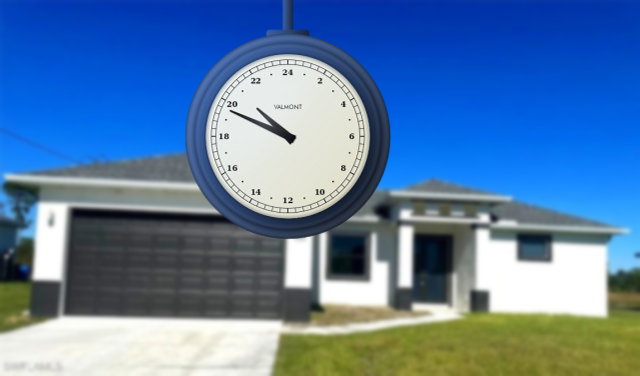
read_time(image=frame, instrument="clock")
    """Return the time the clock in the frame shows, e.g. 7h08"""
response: 20h49
